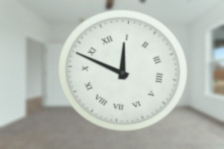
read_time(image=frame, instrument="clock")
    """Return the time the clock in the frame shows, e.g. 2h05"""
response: 12h53
